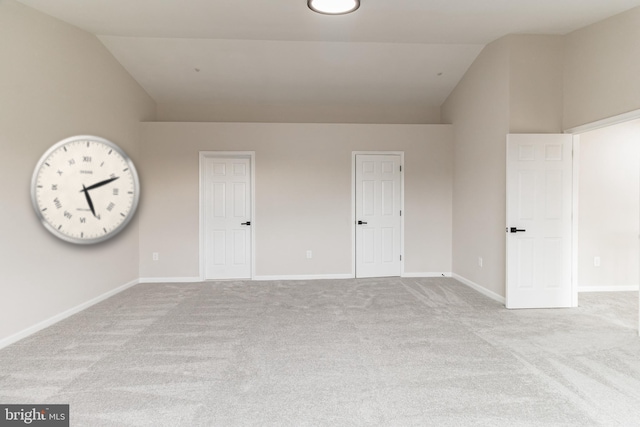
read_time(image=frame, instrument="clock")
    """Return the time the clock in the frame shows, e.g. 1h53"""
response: 5h11
